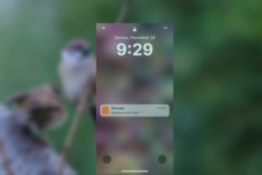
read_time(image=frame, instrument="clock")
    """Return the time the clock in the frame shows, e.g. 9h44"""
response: 9h29
